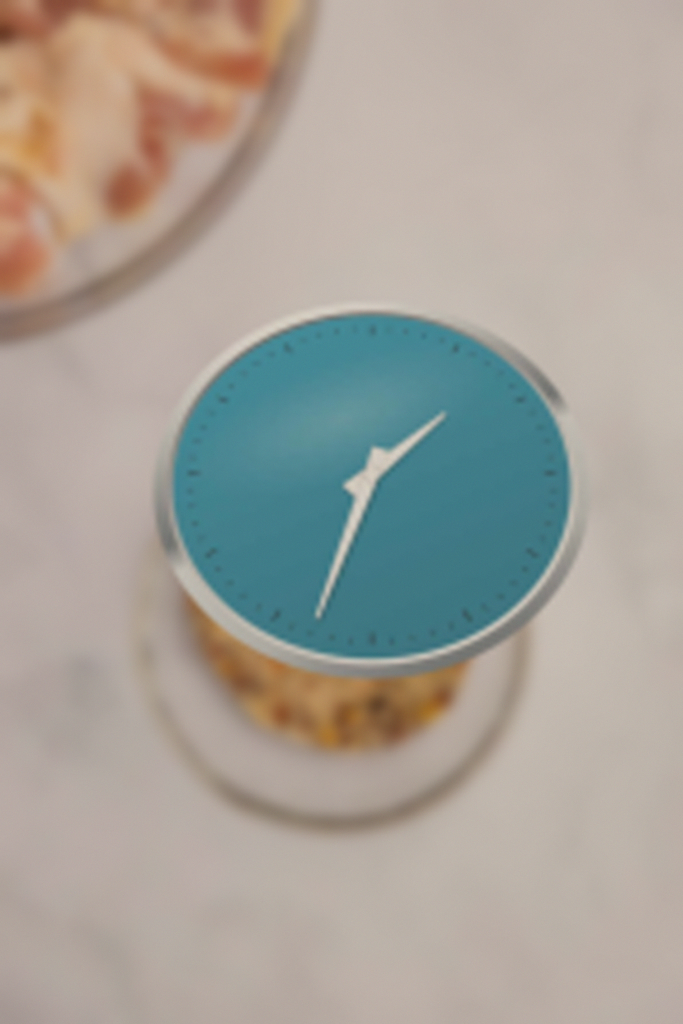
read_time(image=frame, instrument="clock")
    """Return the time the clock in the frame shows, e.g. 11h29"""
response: 1h33
